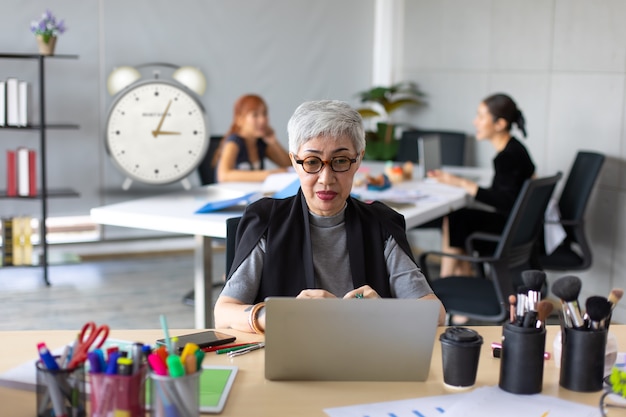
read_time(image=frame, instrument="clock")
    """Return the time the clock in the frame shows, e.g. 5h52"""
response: 3h04
